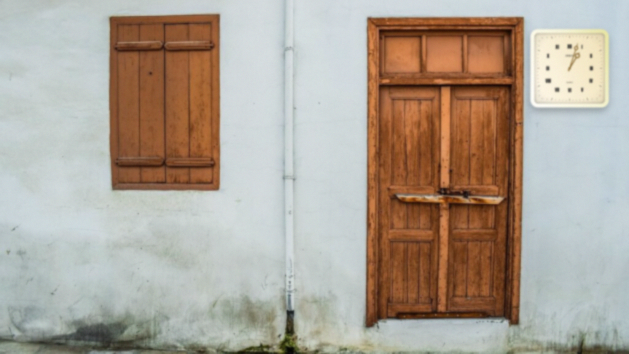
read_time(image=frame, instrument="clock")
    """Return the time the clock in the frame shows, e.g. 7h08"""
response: 1h03
